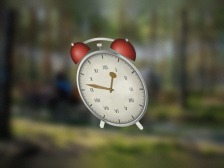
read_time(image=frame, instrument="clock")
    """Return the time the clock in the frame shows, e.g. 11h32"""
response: 12h47
